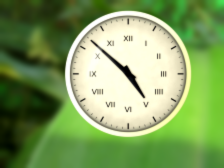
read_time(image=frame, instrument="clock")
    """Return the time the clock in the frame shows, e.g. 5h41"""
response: 4h52
